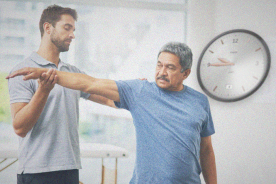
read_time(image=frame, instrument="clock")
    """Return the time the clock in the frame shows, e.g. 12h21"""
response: 9h45
